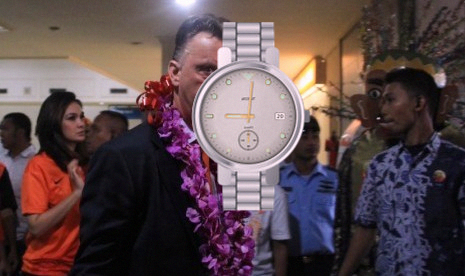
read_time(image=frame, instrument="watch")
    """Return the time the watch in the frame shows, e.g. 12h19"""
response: 9h01
